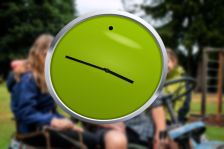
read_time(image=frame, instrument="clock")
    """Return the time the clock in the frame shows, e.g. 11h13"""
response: 3h48
